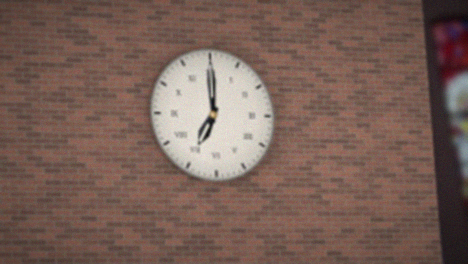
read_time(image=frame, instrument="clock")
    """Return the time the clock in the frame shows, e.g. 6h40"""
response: 7h00
